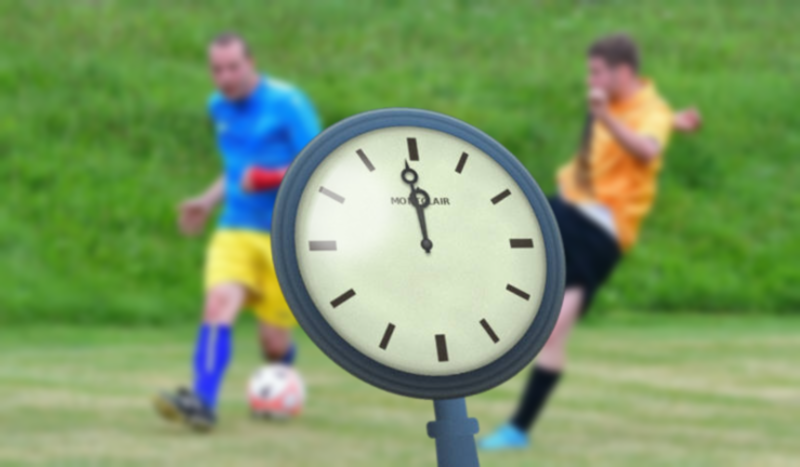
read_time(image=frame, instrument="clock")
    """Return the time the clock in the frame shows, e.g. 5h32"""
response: 11h59
